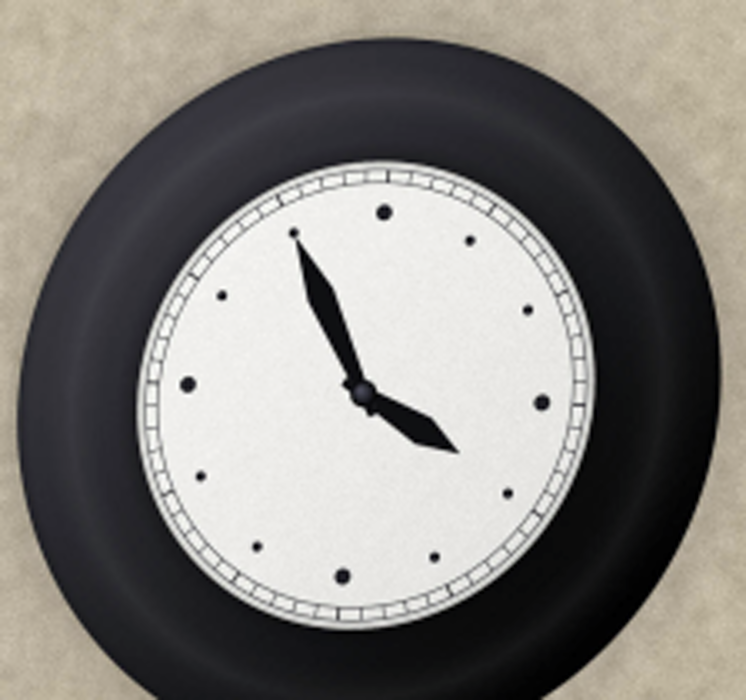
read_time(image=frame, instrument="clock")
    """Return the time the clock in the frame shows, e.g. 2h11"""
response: 3h55
